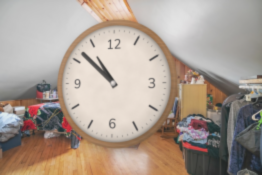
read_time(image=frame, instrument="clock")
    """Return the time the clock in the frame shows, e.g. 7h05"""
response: 10h52
